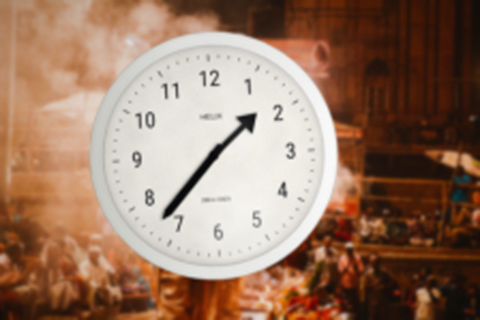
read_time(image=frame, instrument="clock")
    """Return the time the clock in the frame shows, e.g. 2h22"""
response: 1h37
